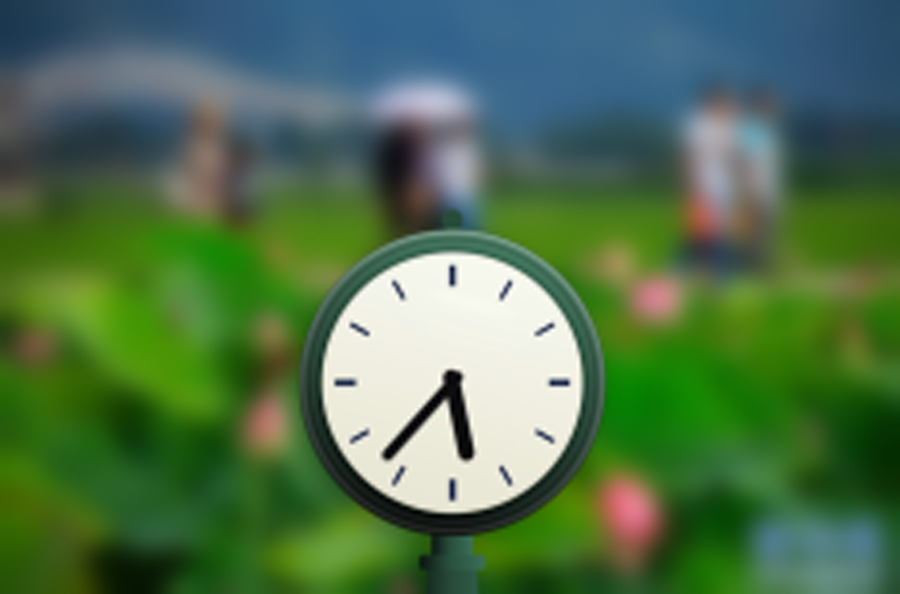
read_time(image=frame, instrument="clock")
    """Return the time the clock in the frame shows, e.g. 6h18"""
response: 5h37
